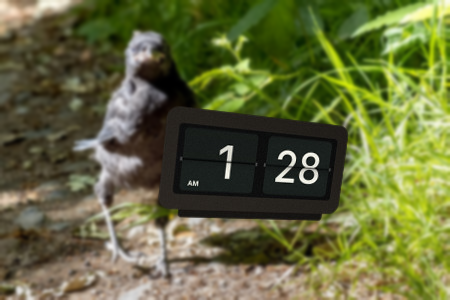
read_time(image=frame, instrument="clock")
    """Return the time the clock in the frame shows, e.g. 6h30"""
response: 1h28
